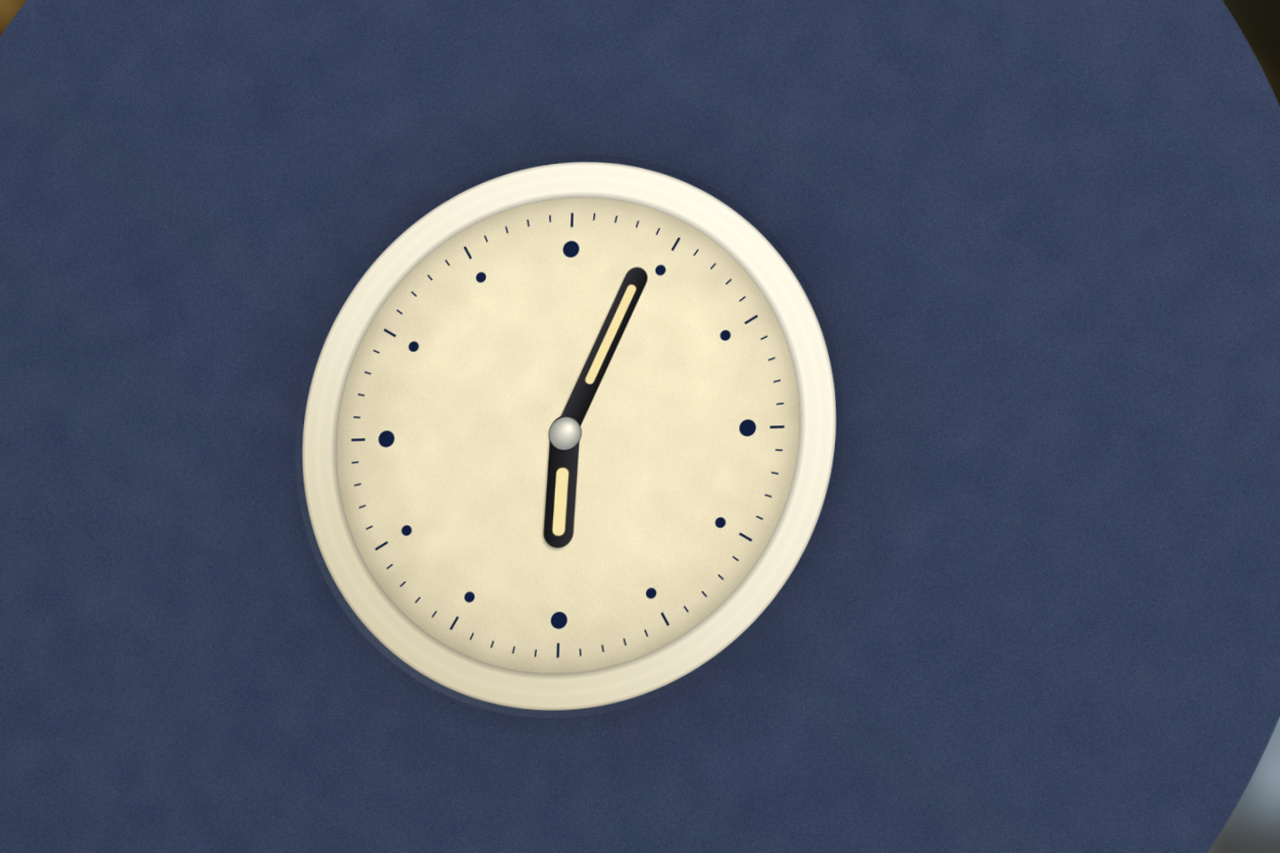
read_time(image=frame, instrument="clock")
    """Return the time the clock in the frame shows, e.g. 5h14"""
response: 6h04
